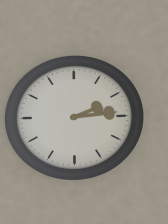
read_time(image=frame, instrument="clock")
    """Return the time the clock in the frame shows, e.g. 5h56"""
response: 2h14
